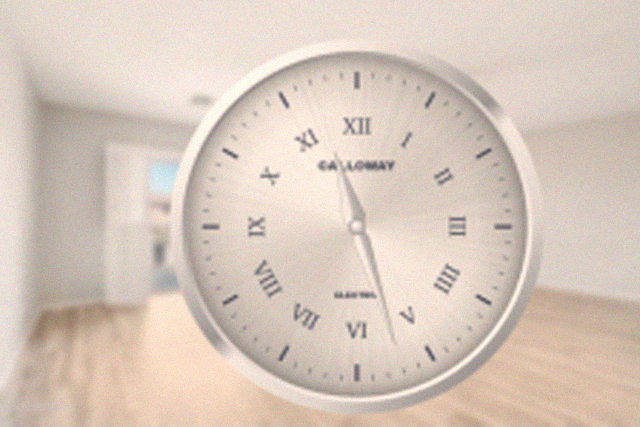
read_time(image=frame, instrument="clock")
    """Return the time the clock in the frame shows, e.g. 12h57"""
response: 11h27
